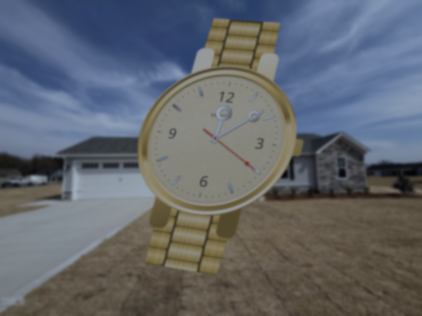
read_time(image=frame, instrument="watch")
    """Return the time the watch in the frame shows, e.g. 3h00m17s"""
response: 12h08m20s
